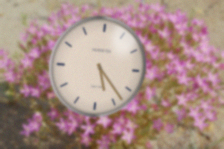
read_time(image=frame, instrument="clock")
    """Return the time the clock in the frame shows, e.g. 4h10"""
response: 5h23
